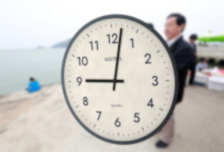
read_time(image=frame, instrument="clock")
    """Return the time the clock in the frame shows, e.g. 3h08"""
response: 9h02
